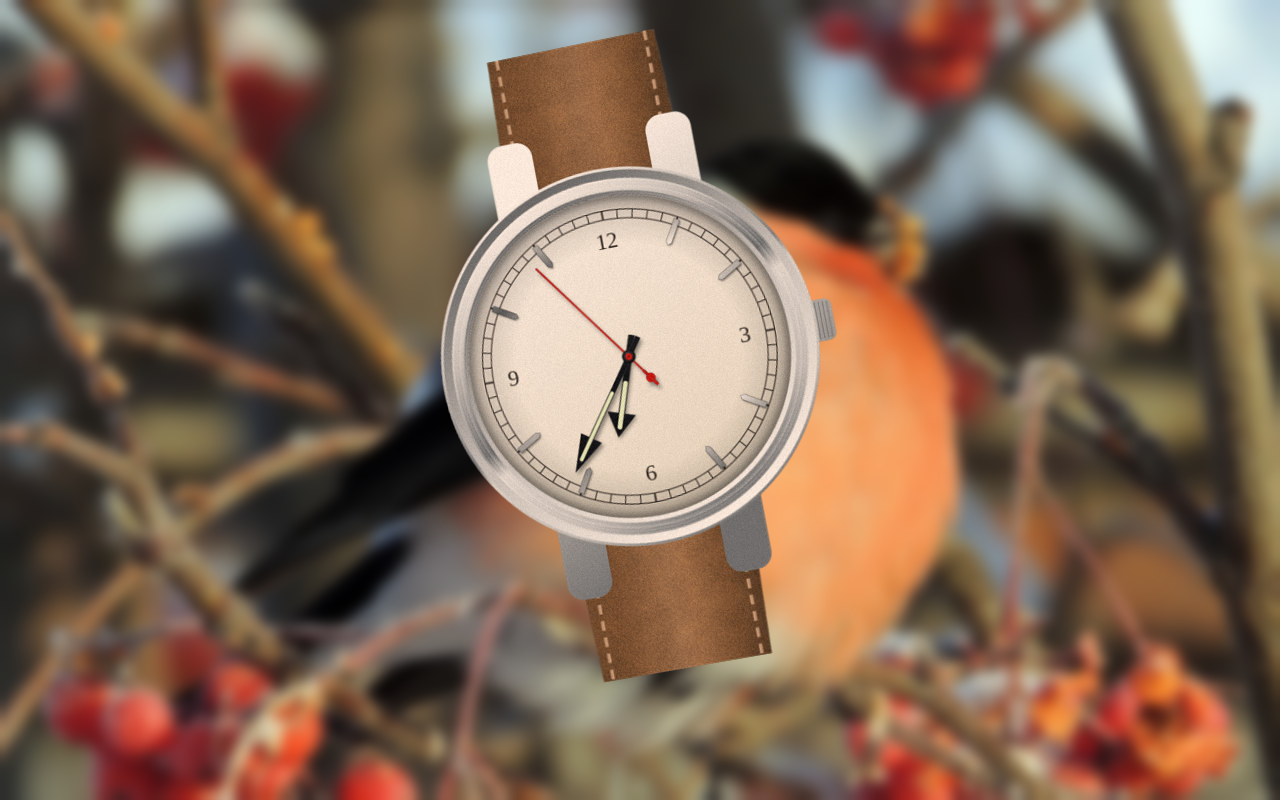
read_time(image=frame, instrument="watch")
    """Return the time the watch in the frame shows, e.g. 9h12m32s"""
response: 6h35m54s
